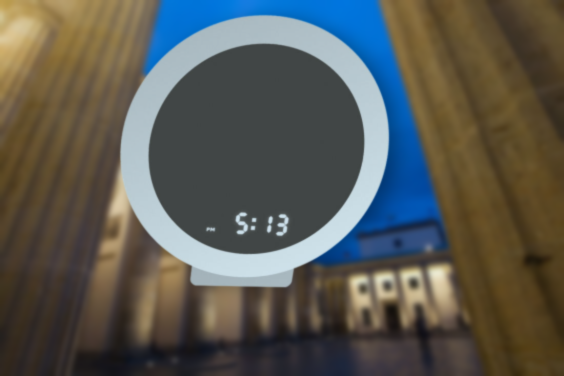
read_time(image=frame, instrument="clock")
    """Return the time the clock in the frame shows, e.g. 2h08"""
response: 5h13
